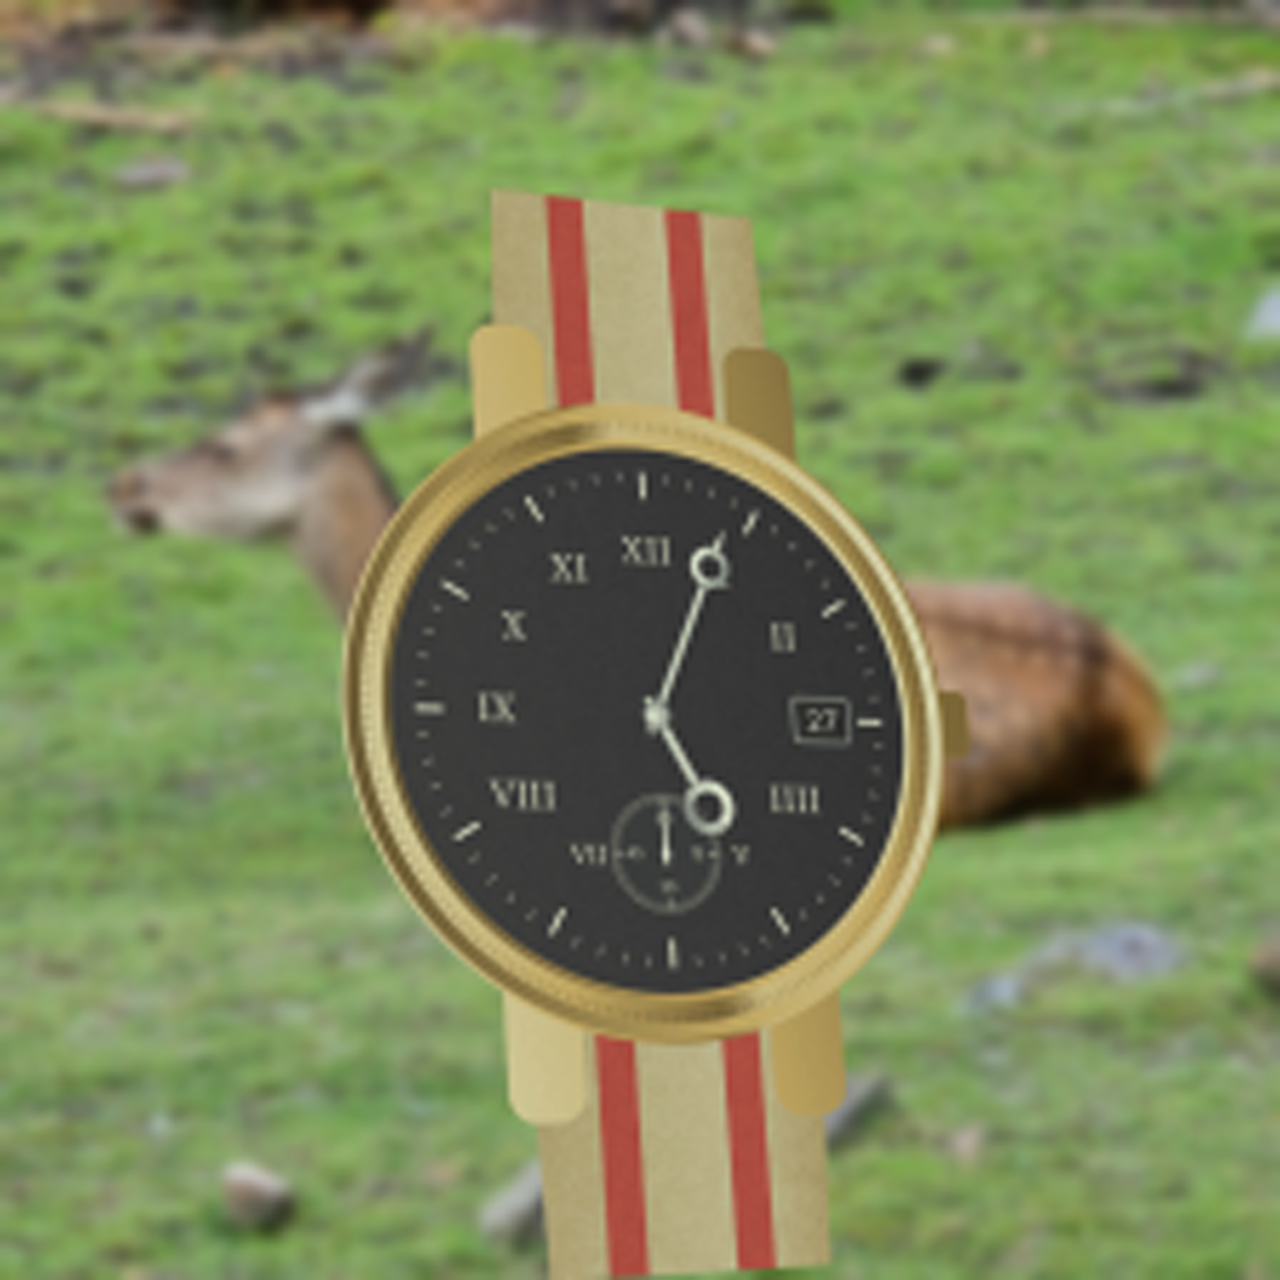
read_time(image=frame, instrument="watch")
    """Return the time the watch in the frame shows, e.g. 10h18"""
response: 5h04
